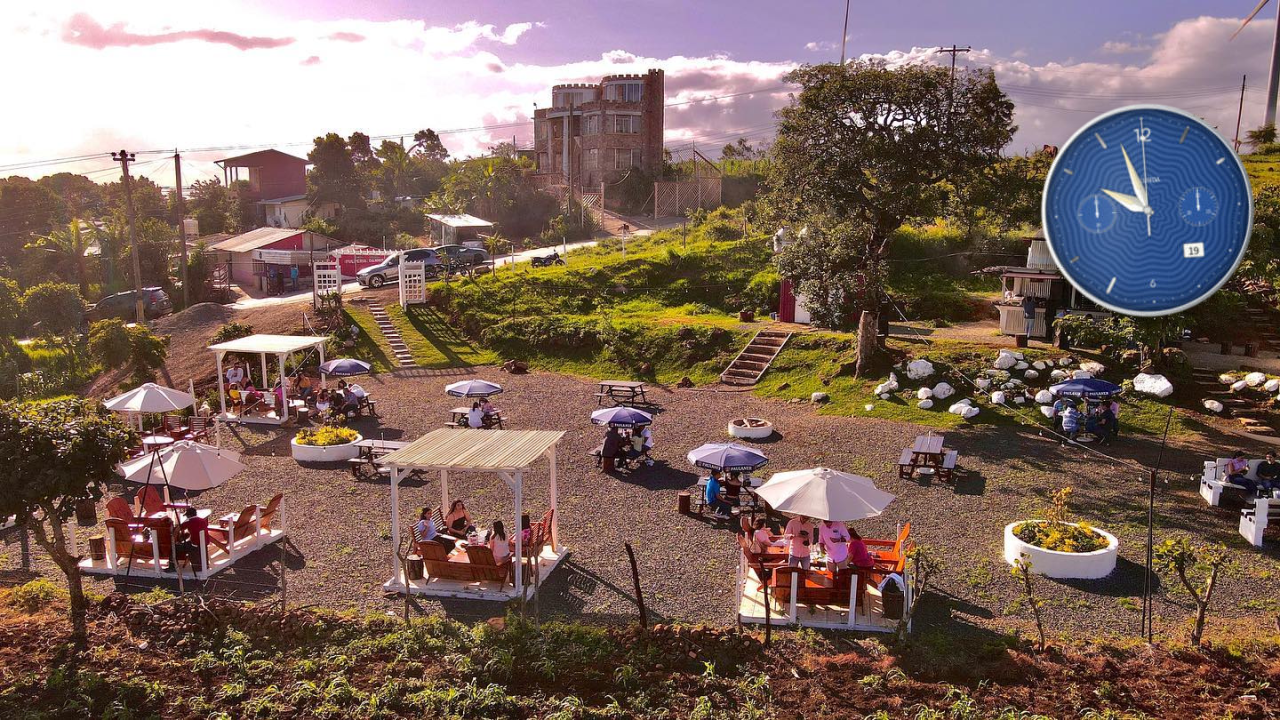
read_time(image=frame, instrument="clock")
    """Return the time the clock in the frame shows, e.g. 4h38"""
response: 9h57
